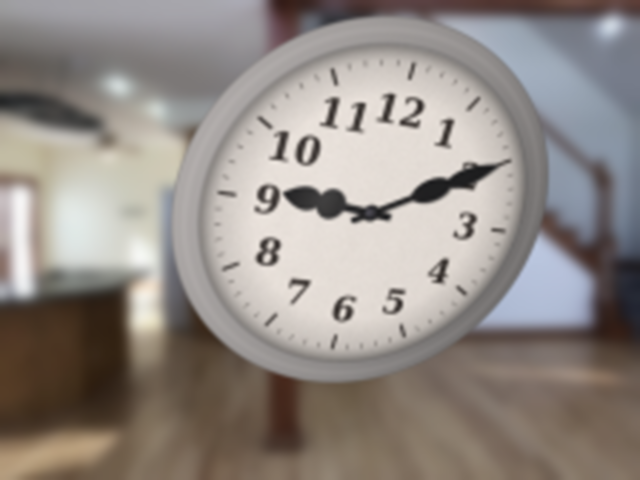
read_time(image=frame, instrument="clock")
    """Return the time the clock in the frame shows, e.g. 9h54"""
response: 9h10
